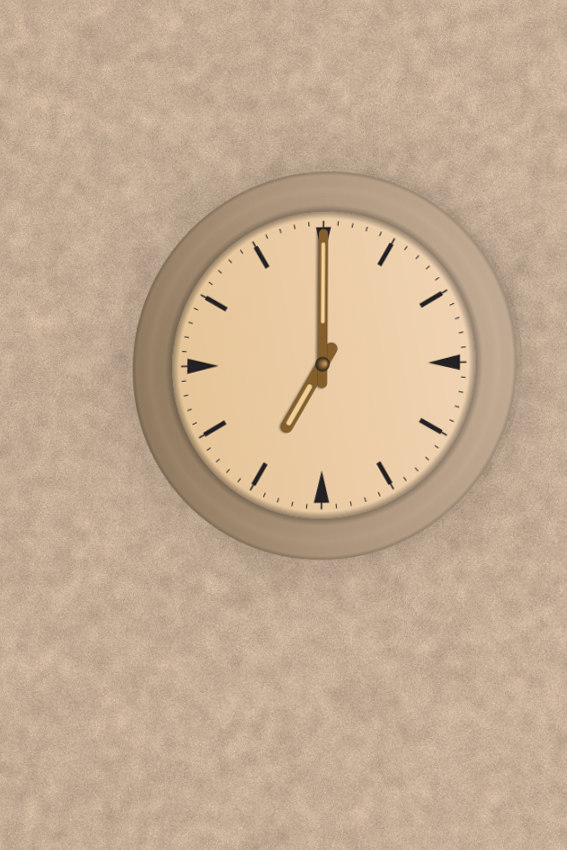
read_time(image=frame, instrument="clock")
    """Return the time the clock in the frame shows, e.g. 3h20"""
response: 7h00
